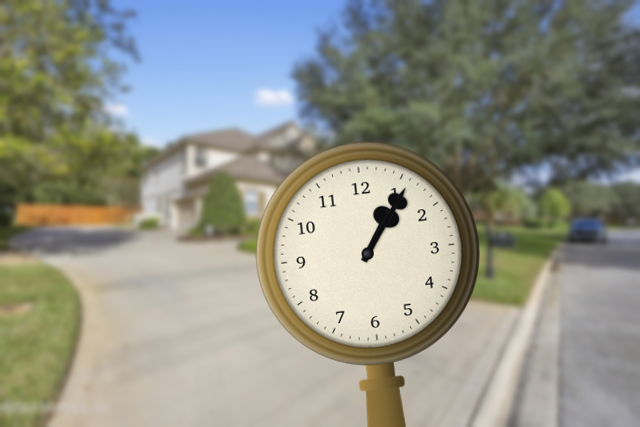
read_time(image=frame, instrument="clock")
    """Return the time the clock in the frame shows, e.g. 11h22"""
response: 1h06
